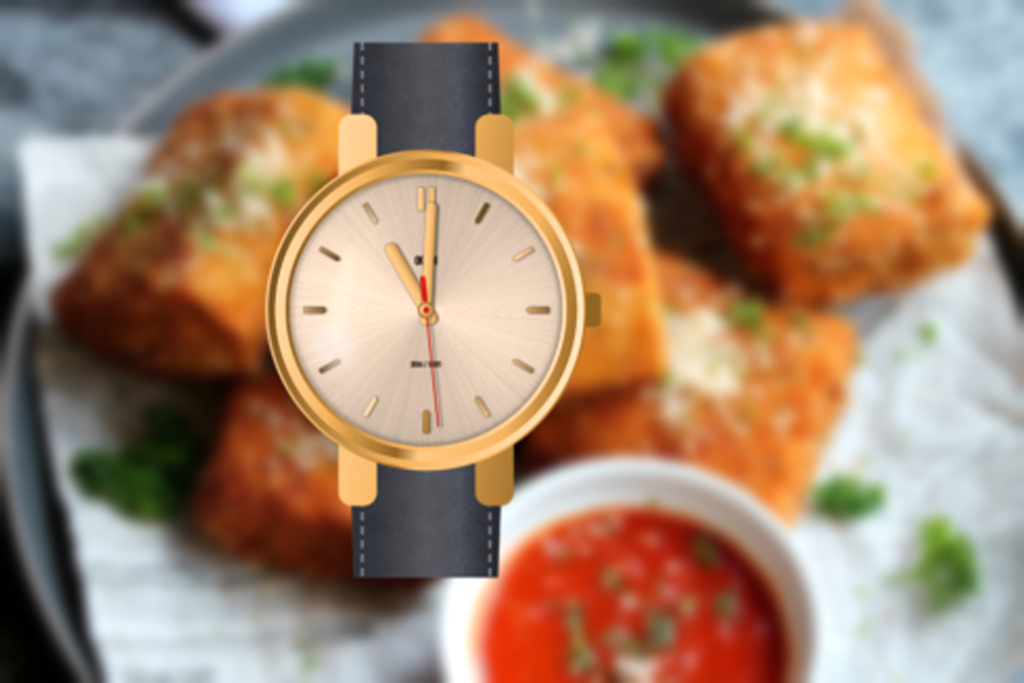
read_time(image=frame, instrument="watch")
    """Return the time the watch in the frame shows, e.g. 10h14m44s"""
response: 11h00m29s
